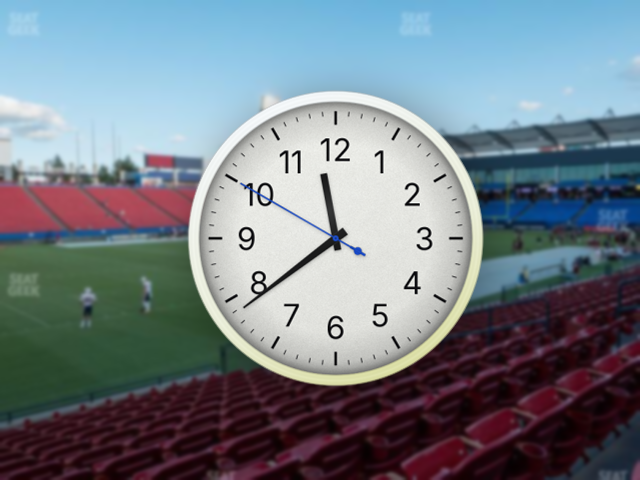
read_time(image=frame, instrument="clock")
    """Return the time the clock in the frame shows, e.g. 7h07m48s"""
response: 11h38m50s
